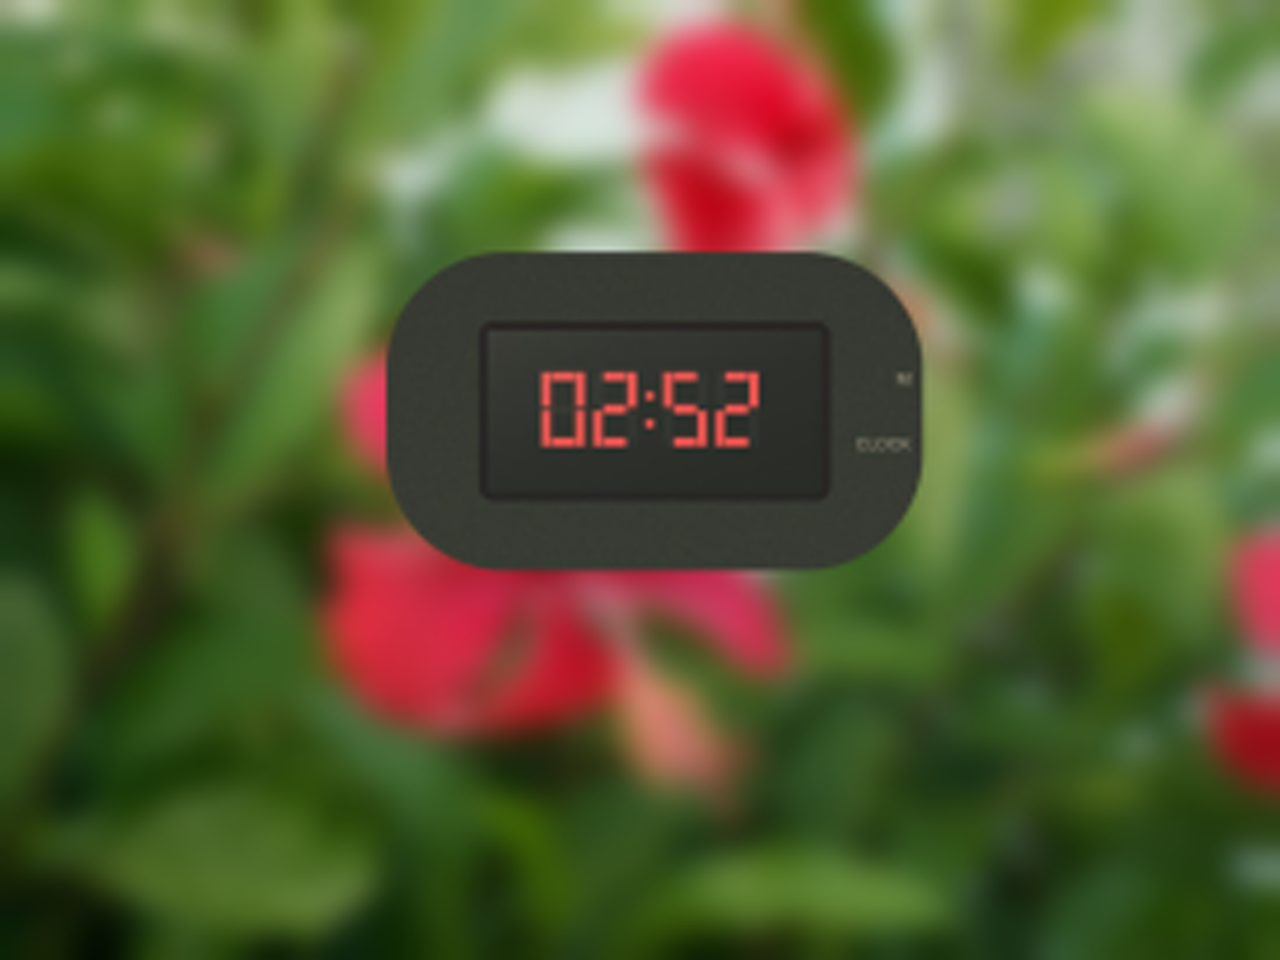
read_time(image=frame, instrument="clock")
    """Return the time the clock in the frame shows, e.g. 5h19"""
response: 2h52
